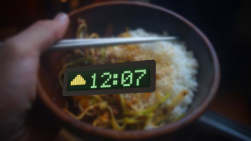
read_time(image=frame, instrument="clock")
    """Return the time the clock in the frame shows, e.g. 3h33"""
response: 12h07
